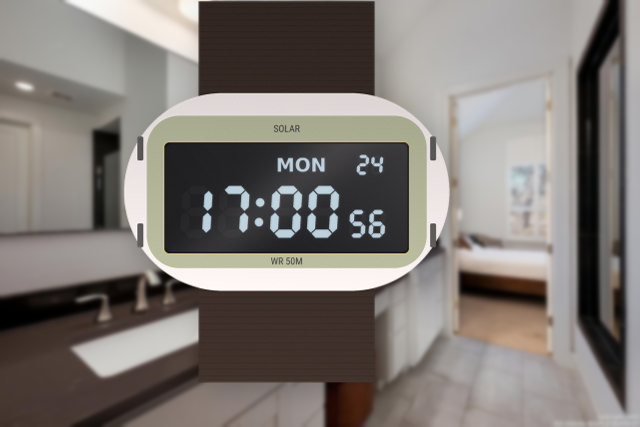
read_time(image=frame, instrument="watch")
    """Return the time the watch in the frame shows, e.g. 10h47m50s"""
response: 17h00m56s
